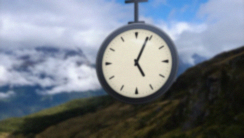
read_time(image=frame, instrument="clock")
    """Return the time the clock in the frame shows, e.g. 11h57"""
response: 5h04
